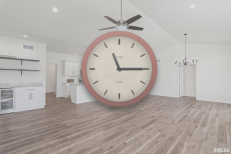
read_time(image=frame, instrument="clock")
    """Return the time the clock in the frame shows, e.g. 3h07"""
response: 11h15
